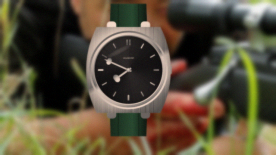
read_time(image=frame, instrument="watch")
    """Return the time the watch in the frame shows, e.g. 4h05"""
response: 7h49
